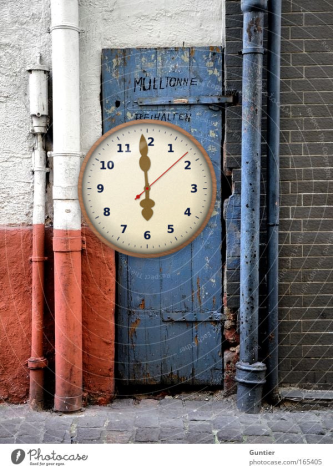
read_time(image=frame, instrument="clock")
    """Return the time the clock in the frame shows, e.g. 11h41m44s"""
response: 5h59m08s
